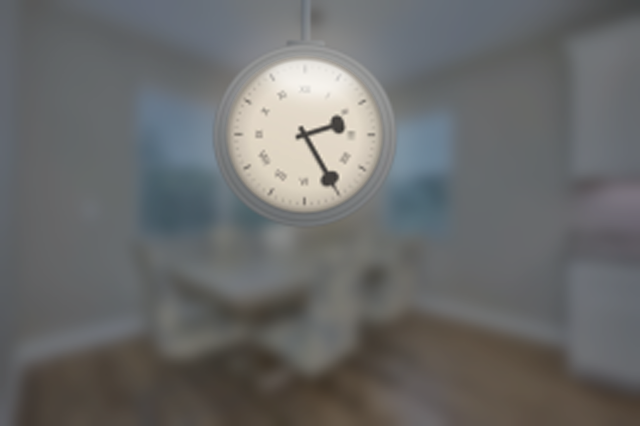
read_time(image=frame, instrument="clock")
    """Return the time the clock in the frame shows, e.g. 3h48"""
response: 2h25
